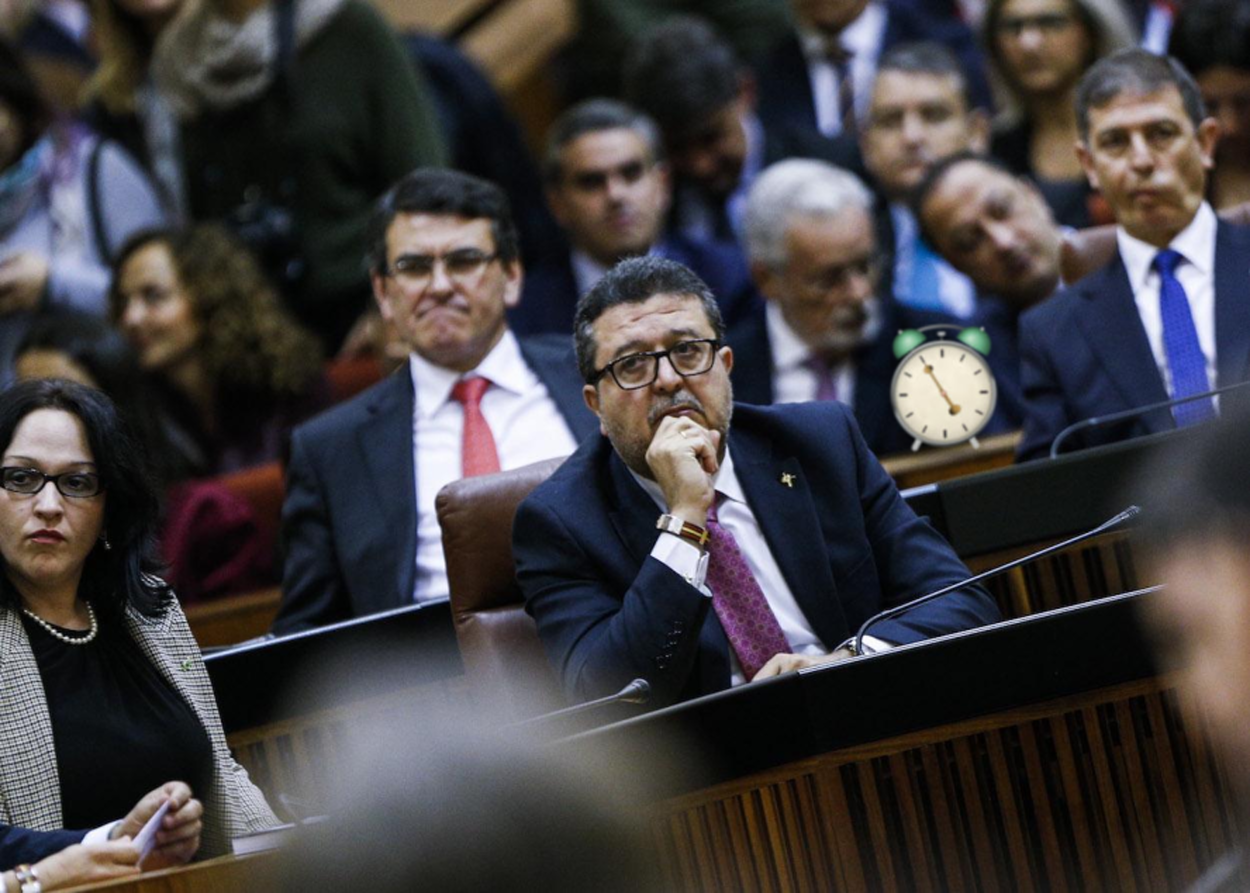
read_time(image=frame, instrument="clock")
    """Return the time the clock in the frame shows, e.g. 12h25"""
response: 4h55
